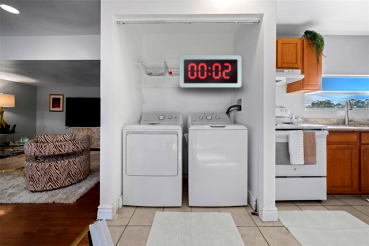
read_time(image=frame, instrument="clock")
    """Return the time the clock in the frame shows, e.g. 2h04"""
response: 0h02
